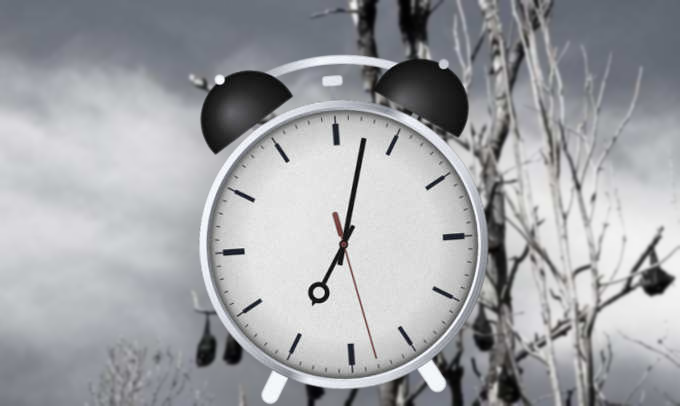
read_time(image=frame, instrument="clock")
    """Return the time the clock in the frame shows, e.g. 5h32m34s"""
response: 7h02m28s
